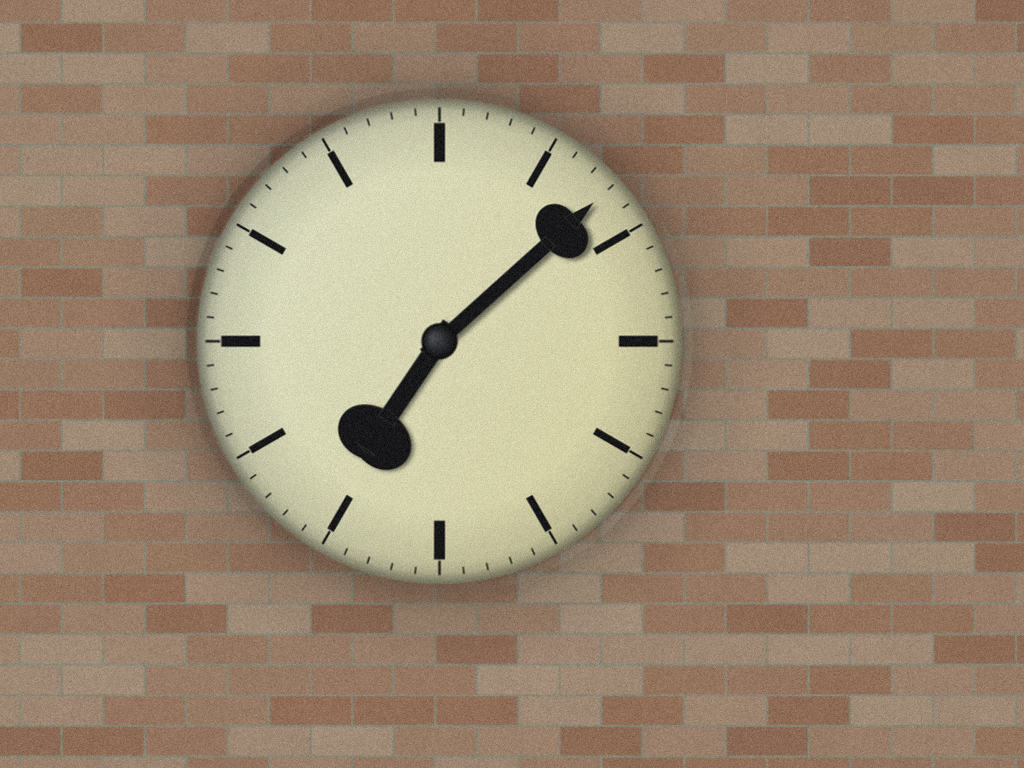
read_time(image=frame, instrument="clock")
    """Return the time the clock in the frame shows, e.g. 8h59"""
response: 7h08
